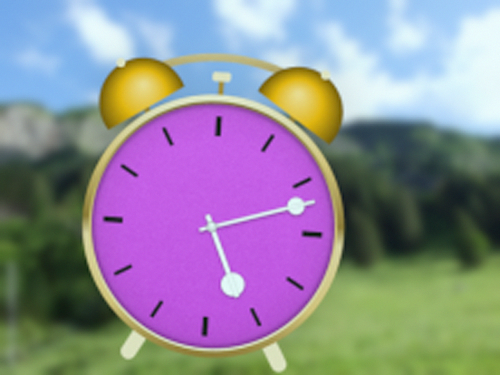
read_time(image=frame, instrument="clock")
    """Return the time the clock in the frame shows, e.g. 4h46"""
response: 5h12
